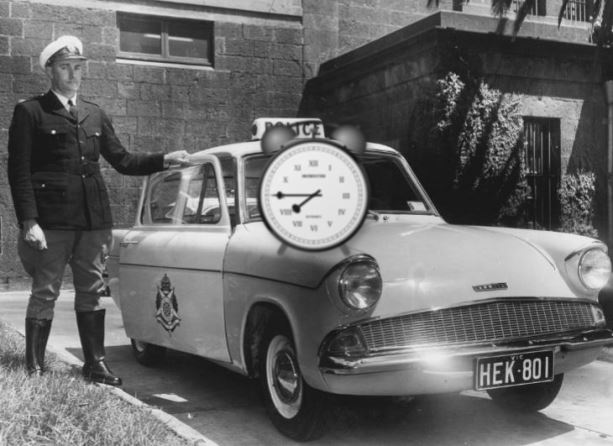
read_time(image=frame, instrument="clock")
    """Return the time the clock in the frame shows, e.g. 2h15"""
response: 7h45
